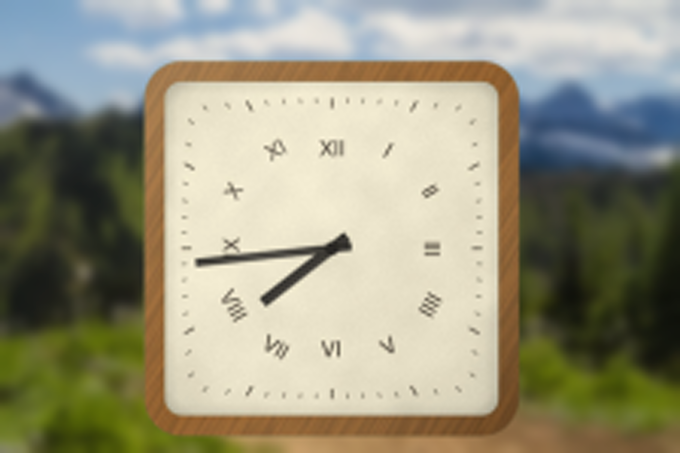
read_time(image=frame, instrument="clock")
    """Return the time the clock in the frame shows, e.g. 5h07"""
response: 7h44
